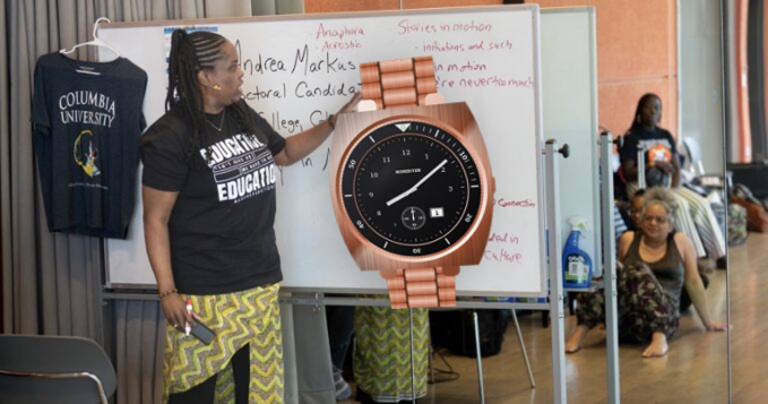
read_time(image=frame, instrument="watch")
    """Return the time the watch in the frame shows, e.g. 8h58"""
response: 8h09
